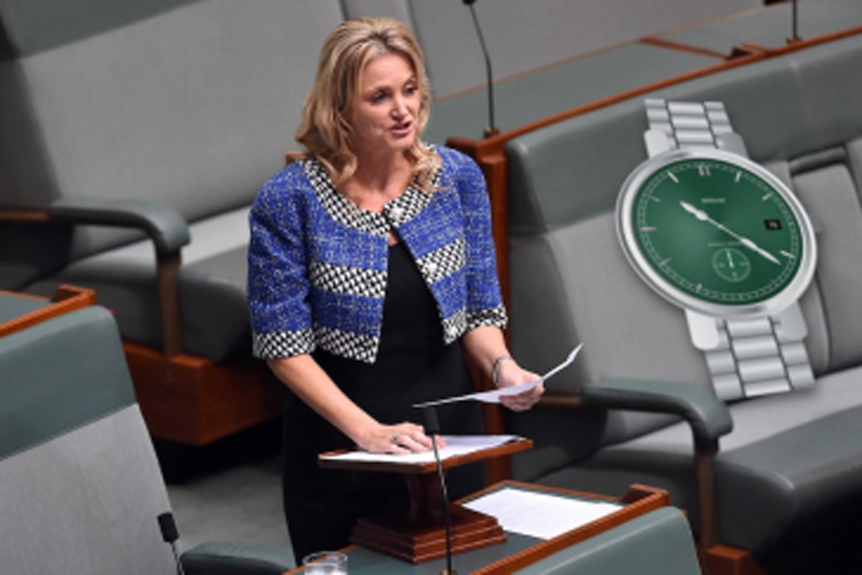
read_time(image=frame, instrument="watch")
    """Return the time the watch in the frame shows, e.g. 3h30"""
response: 10h22
